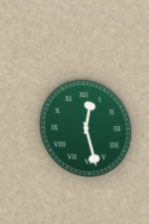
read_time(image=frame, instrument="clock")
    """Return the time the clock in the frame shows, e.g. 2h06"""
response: 12h28
